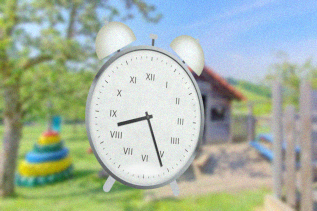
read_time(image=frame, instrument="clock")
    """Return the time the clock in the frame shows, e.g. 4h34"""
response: 8h26
